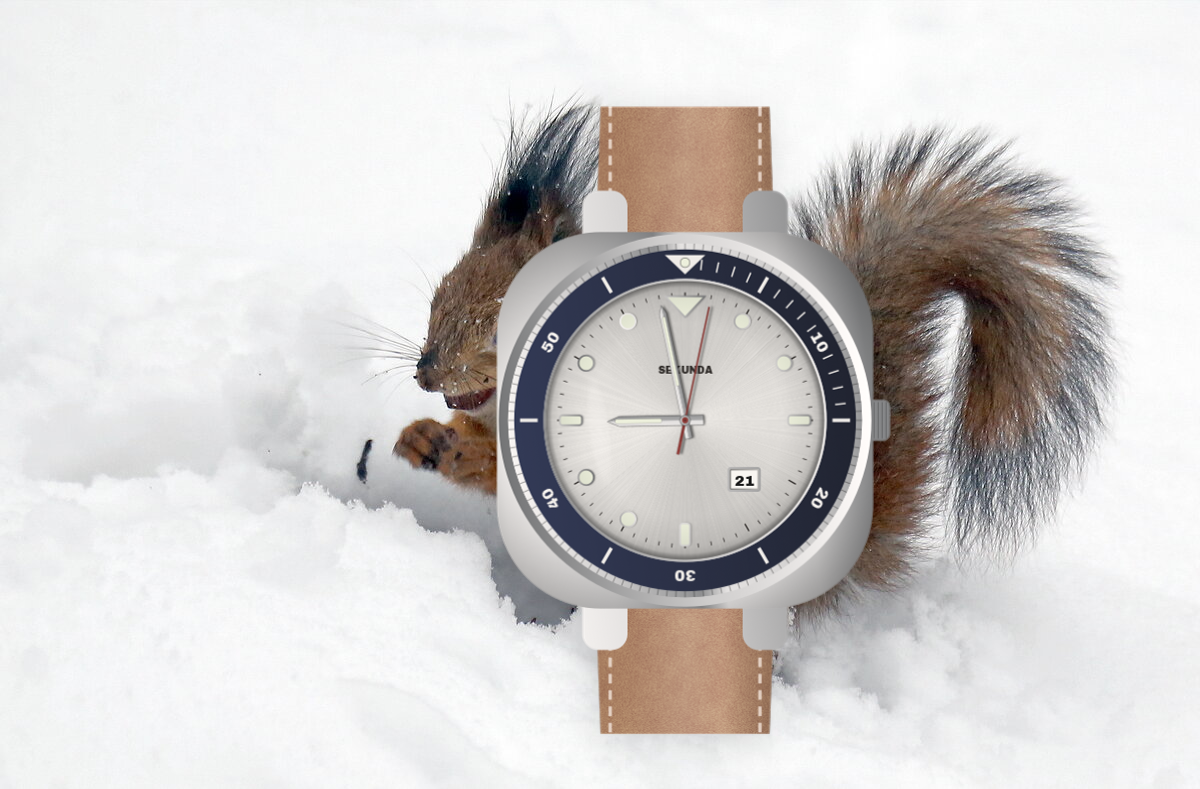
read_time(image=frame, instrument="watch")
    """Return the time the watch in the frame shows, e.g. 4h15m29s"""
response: 8h58m02s
